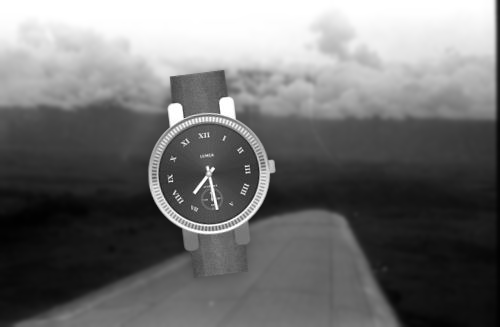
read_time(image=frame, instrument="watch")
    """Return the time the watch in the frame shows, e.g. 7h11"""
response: 7h29
